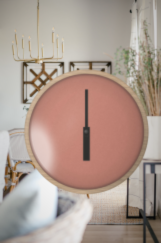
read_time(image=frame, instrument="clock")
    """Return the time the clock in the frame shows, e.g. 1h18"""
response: 6h00
